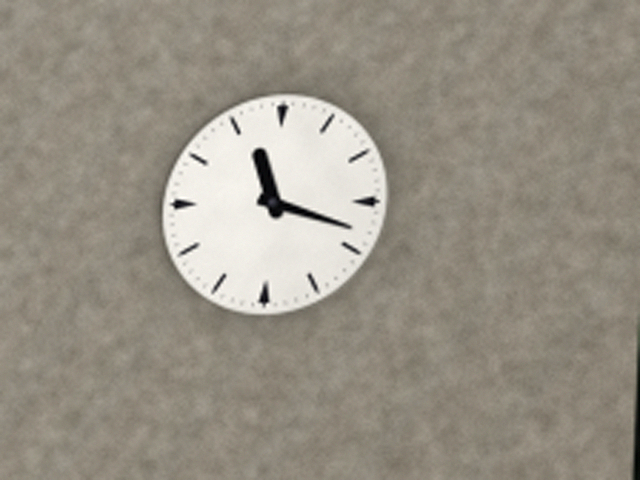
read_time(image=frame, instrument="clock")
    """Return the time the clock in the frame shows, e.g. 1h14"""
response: 11h18
